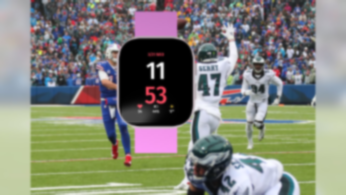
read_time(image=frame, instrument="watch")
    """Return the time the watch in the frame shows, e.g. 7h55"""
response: 11h53
